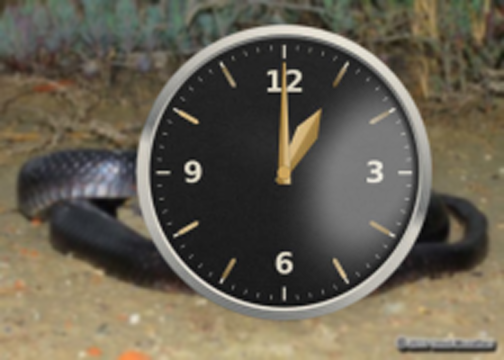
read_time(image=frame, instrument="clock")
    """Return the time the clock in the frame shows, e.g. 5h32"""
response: 1h00
